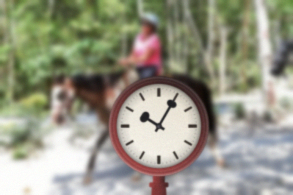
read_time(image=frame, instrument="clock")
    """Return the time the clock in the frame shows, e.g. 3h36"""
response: 10h05
